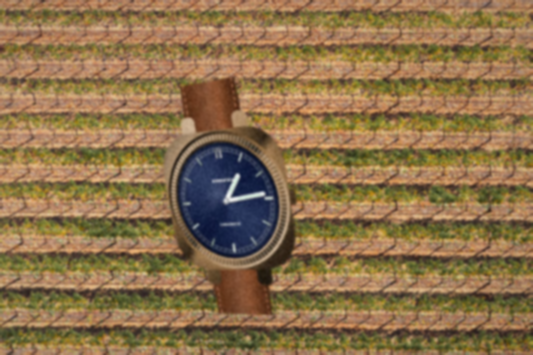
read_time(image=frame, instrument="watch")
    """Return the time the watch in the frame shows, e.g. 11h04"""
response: 1h14
